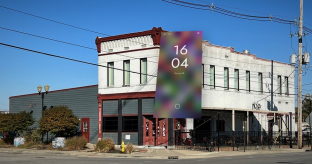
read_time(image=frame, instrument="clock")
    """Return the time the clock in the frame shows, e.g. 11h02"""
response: 16h04
